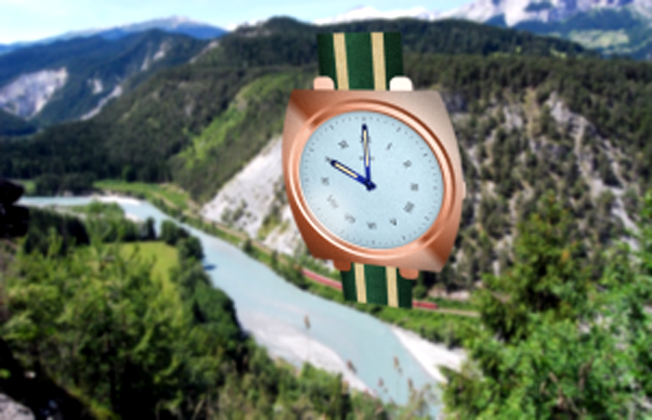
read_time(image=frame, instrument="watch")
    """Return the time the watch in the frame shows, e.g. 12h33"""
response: 10h00
